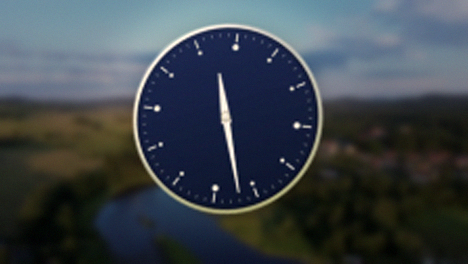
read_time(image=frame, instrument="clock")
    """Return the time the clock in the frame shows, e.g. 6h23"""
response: 11h27
